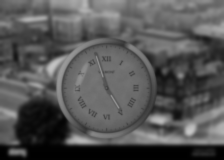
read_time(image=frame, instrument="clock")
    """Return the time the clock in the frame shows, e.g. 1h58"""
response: 4h57
